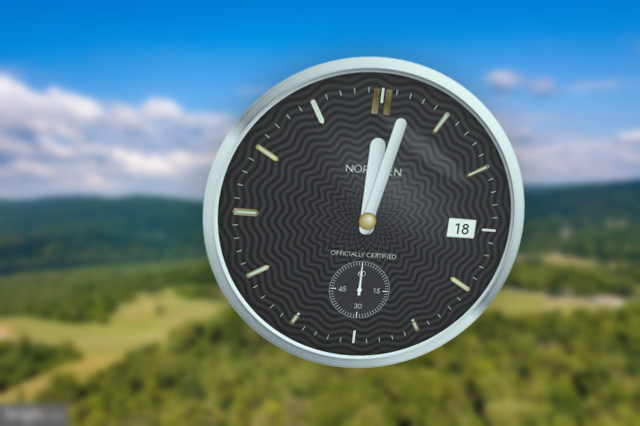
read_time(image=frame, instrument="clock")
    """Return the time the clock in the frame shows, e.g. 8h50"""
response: 12h02
